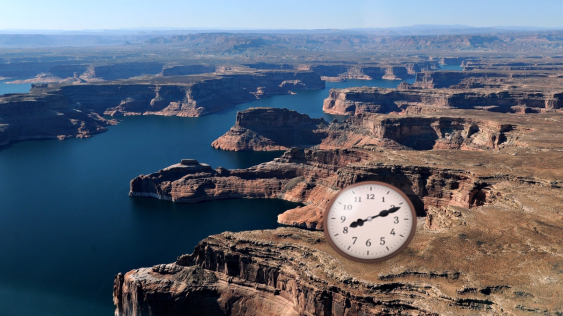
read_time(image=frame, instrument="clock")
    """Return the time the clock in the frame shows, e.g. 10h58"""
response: 8h11
